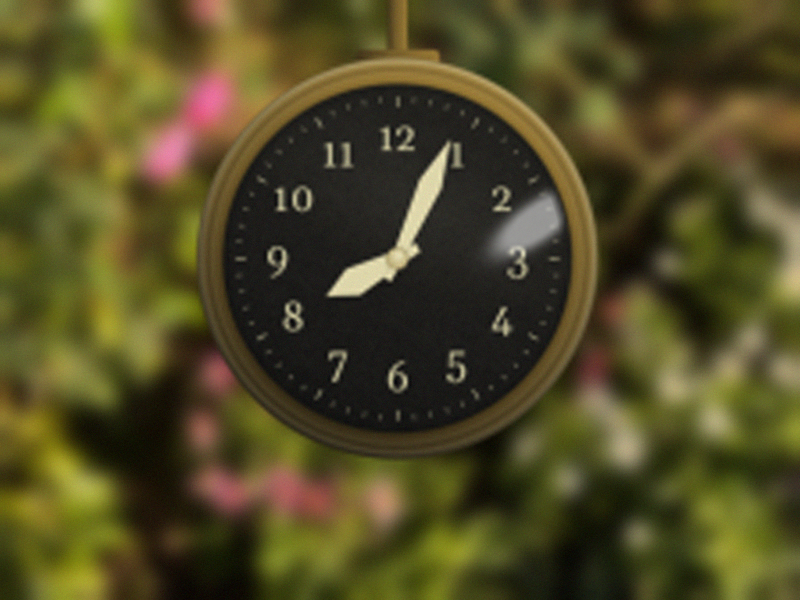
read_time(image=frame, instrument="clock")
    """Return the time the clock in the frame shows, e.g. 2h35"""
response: 8h04
